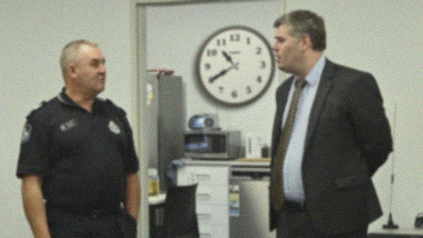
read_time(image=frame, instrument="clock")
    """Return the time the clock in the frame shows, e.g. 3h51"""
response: 10h40
